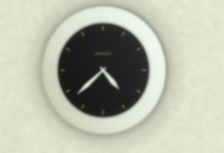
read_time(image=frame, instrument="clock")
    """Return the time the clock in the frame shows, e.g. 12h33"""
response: 4h38
